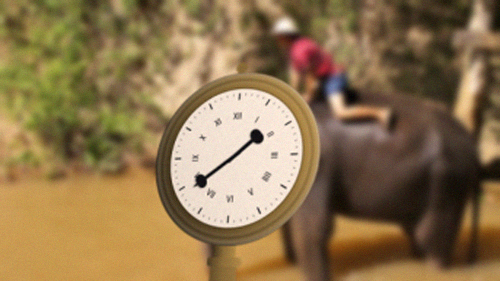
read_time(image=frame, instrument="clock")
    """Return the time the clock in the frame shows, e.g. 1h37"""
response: 1h39
